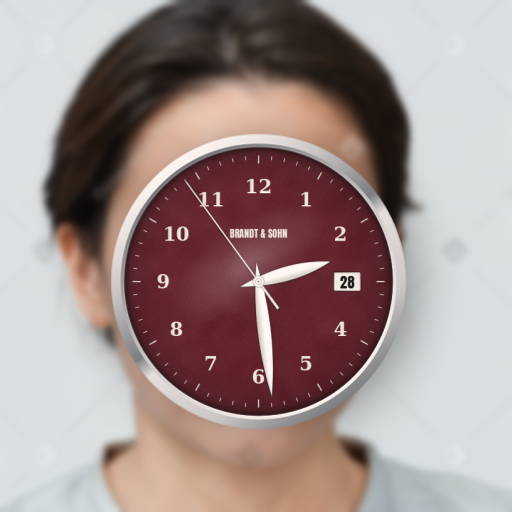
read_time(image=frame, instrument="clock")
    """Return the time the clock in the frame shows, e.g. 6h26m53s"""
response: 2h28m54s
